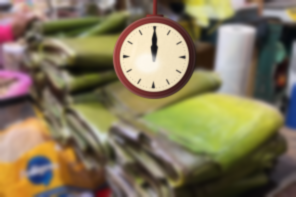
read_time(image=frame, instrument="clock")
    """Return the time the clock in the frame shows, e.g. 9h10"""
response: 12h00
